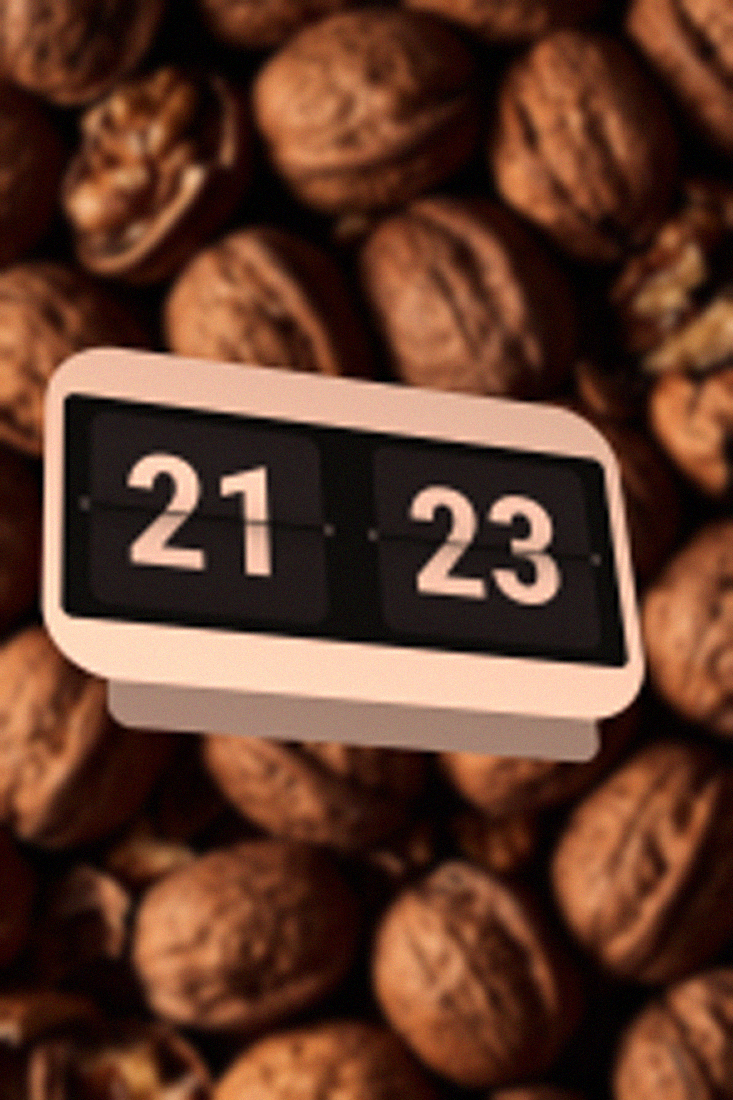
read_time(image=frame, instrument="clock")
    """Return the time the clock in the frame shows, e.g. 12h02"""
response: 21h23
